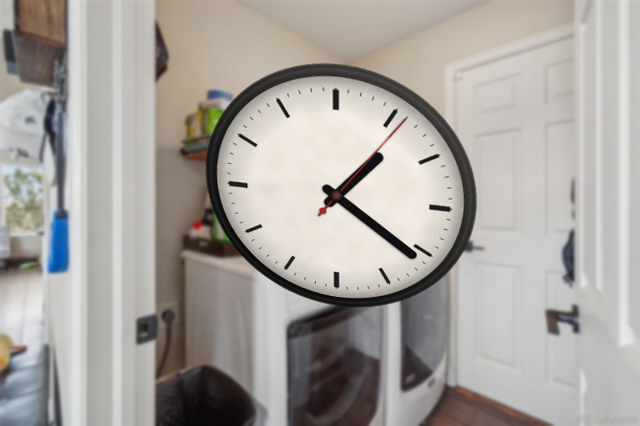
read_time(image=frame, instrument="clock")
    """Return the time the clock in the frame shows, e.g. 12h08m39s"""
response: 1h21m06s
